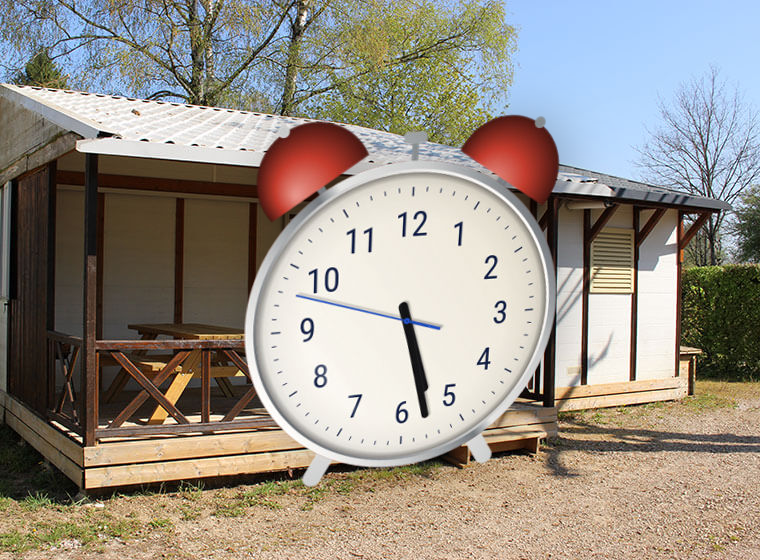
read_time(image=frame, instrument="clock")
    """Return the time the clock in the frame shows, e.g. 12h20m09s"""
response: 5h27m48s
